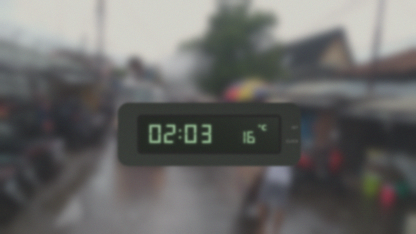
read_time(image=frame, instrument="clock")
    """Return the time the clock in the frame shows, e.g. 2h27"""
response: 2h03
